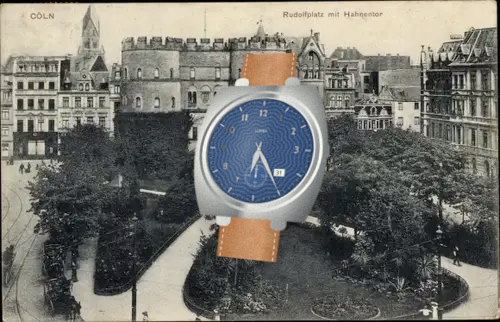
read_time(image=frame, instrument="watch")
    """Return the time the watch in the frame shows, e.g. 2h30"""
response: 6h25
